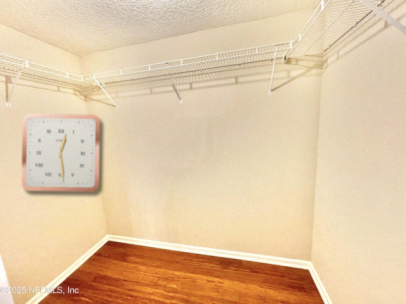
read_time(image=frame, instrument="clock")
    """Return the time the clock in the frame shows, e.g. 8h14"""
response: 12h29
